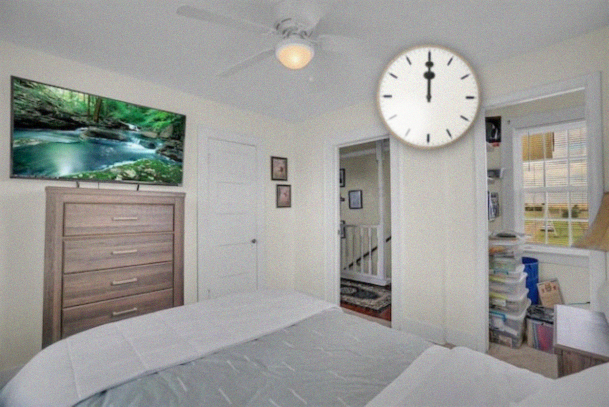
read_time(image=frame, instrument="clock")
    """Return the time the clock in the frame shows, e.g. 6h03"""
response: 12h00
